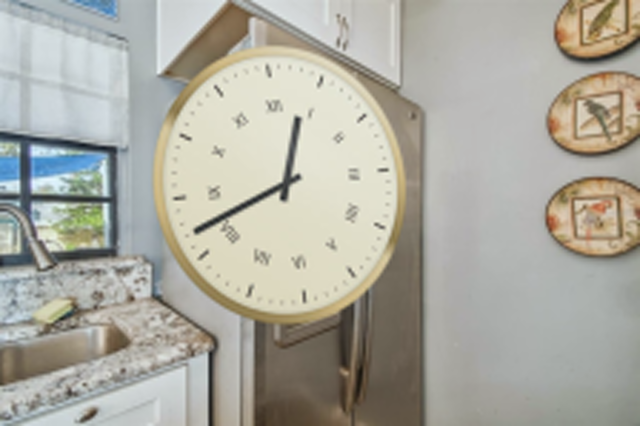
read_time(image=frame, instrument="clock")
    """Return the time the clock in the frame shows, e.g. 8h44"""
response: 12h42
